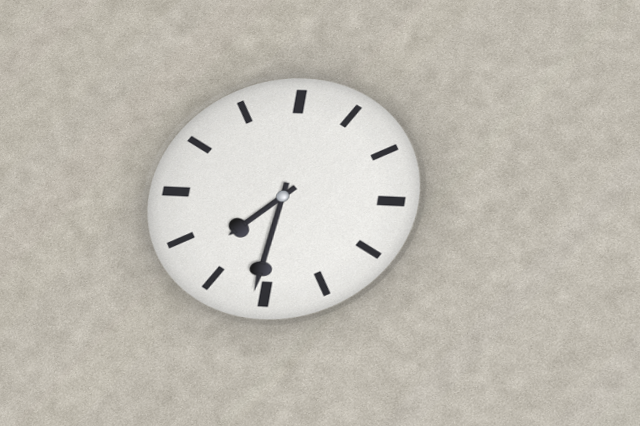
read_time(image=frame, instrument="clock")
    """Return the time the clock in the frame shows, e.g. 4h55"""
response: 7h31
